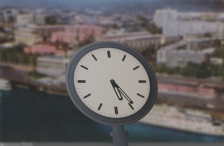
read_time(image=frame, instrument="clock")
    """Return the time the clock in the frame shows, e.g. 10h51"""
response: 5h24
